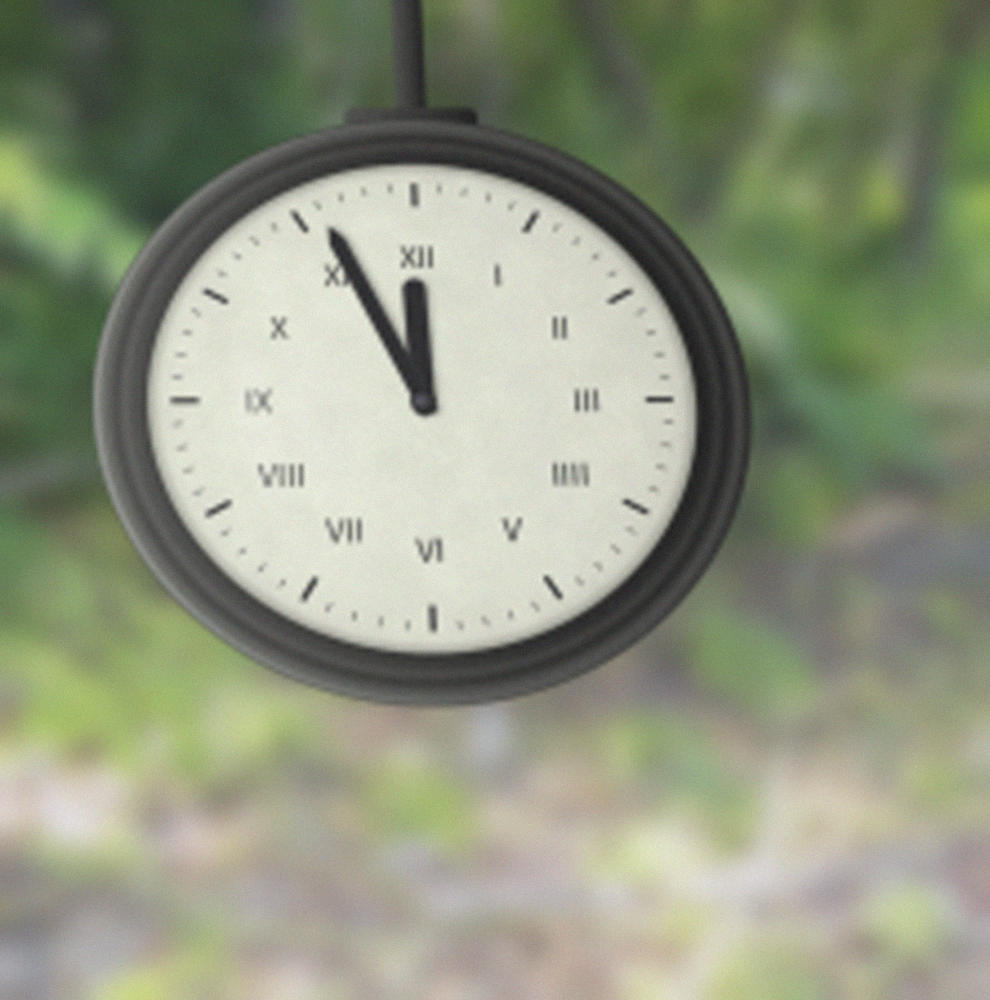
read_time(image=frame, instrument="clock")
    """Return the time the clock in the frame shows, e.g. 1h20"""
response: 11h56
